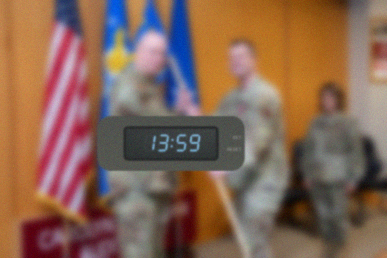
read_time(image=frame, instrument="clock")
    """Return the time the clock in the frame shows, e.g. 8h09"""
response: 13h59
